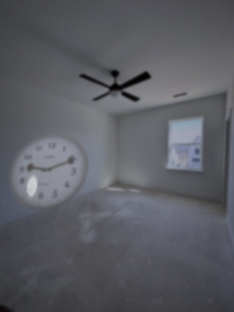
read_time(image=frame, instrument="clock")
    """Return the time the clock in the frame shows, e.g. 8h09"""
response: 9h11
